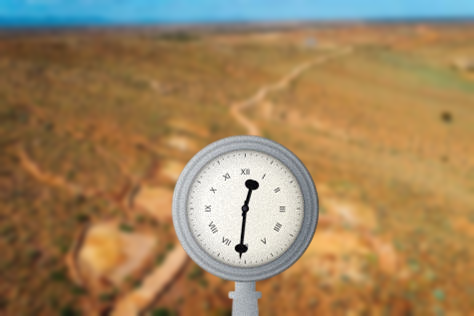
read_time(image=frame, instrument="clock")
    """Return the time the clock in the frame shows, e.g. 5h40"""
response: 12h31
